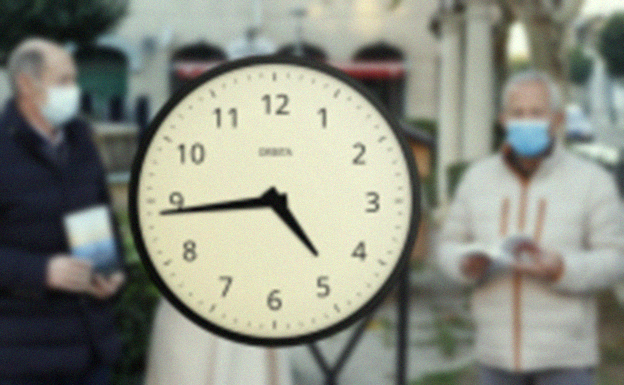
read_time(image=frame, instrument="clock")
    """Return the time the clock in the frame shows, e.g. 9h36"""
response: 4h44
